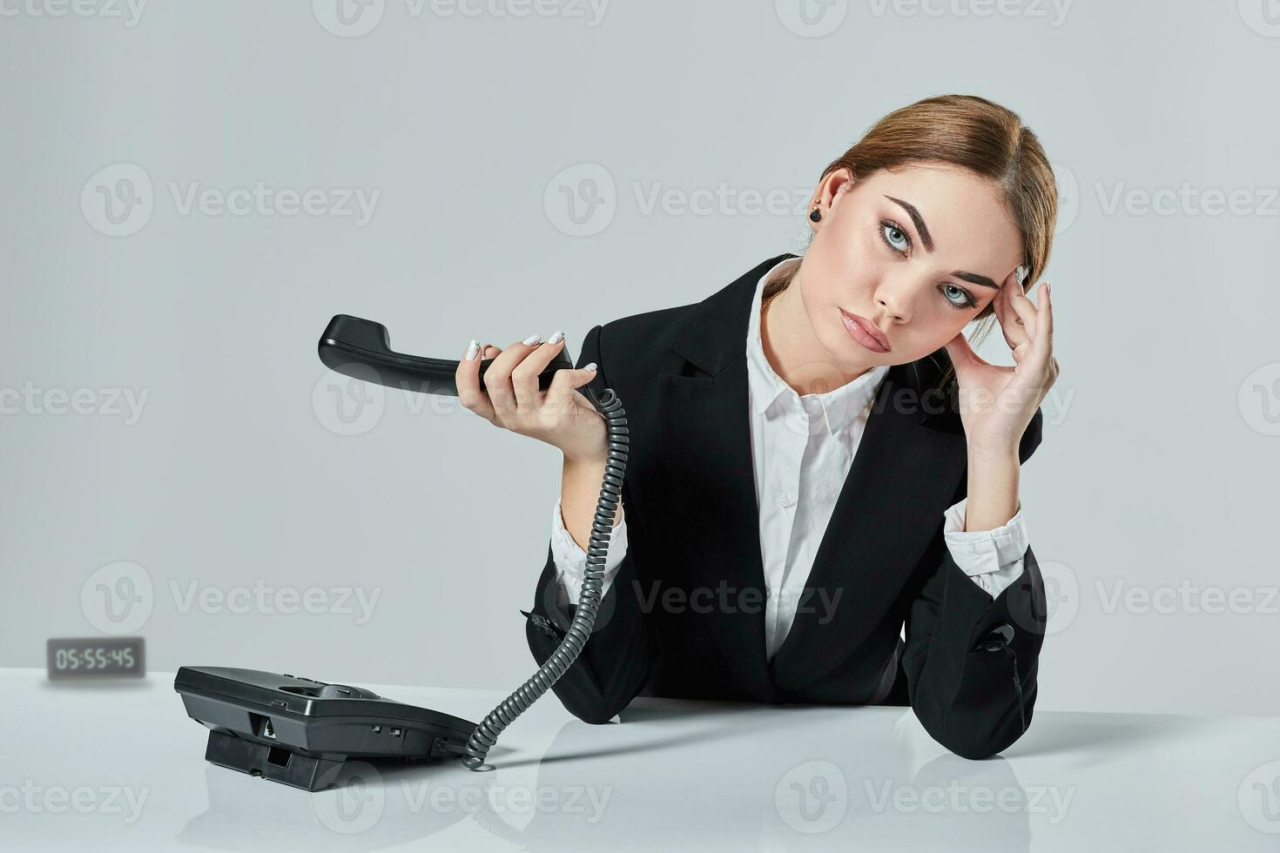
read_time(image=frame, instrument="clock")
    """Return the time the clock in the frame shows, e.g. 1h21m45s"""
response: 5h55m45s
